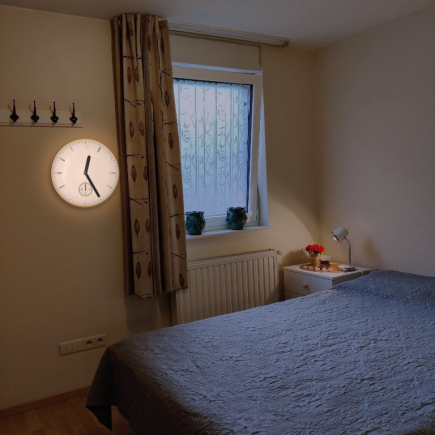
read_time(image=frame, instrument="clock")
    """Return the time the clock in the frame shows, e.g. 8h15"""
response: 12h25
